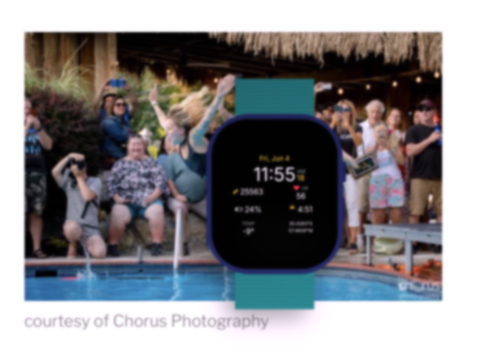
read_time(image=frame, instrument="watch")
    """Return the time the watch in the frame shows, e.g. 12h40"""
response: 11h55
